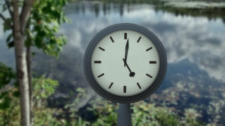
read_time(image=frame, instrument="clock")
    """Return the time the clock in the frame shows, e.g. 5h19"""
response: 5h01
